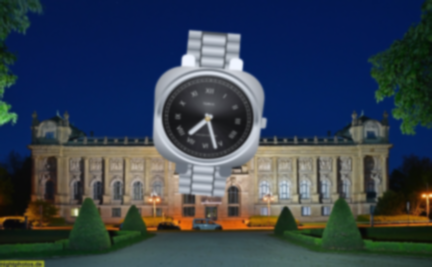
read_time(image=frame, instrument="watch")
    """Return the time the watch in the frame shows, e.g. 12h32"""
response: 7h27
